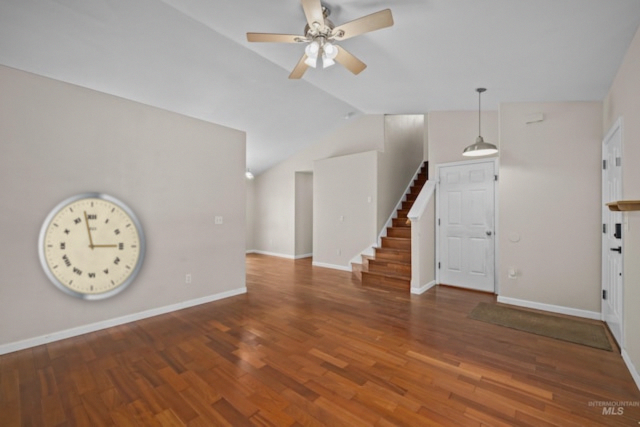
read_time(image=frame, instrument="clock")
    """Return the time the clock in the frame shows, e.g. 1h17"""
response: 2h58
